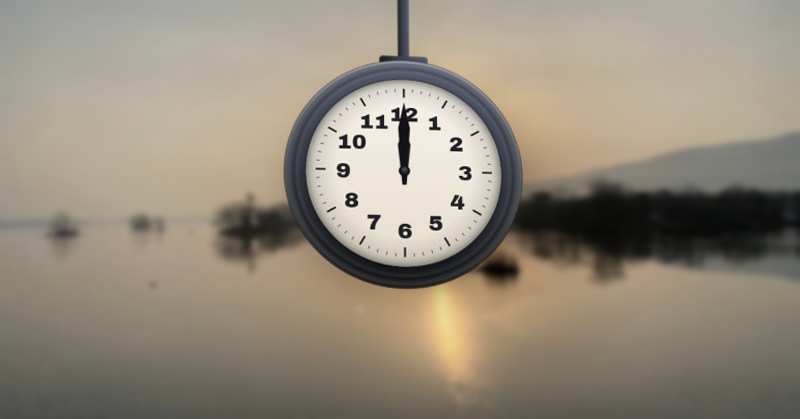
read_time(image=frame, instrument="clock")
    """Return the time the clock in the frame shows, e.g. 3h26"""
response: 12h00
